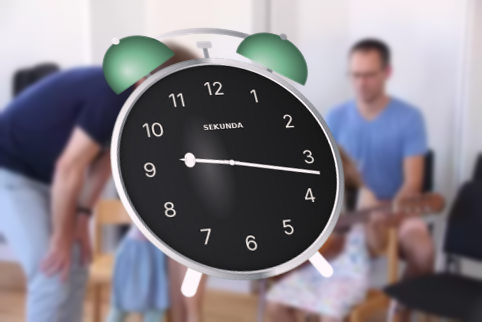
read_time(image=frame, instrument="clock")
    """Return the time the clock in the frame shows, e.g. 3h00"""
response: 9h17
